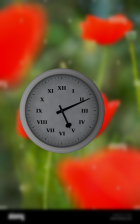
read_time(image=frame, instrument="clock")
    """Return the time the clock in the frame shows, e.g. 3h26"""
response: 5h11
